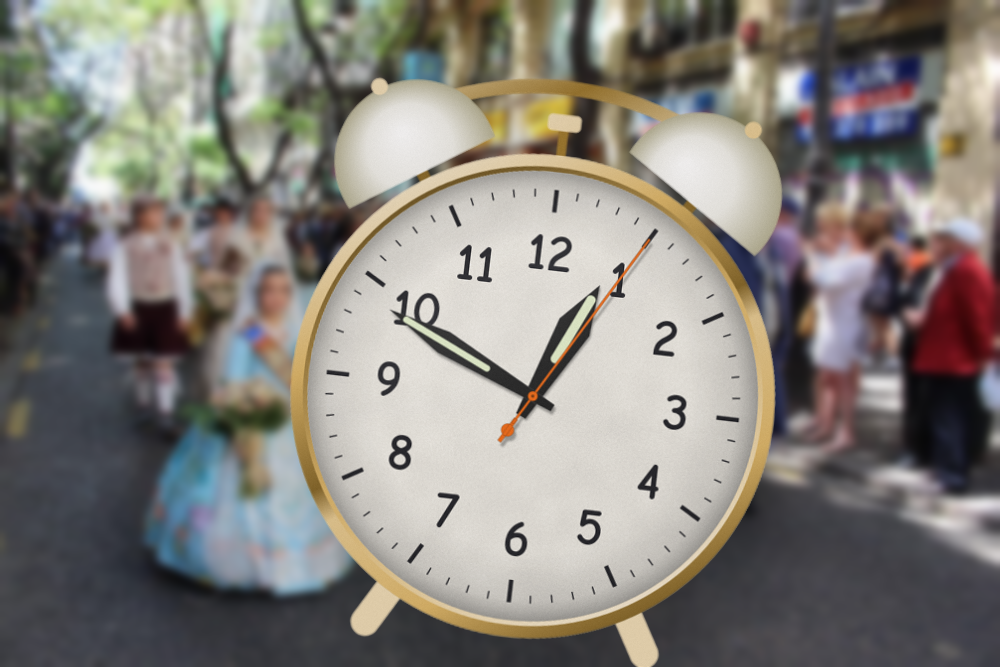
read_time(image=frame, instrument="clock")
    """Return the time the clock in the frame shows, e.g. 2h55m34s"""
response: 12h49m05s
